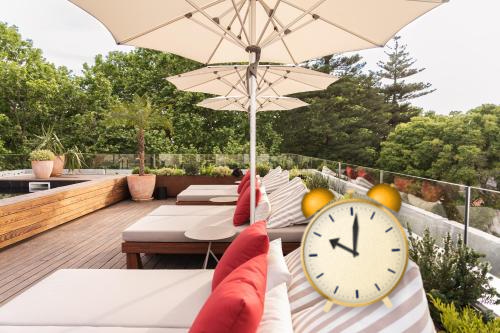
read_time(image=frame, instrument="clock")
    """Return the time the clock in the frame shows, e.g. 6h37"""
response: 10h01
